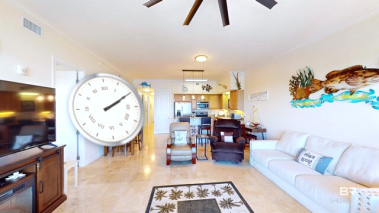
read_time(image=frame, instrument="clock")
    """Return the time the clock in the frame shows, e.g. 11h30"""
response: 2h10
